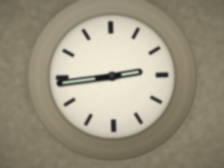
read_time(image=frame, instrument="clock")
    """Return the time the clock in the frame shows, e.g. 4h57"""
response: 2h44
